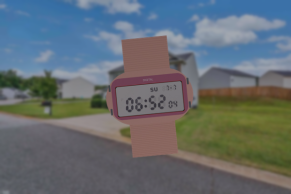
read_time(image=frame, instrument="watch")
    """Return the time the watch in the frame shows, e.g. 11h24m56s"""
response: 6h52m04s
